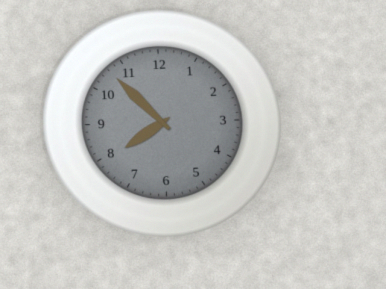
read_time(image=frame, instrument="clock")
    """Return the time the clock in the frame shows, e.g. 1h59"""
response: 7h53
